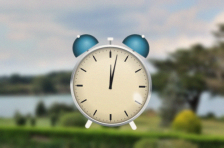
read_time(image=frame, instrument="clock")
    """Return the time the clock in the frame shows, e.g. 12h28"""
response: 12h02
